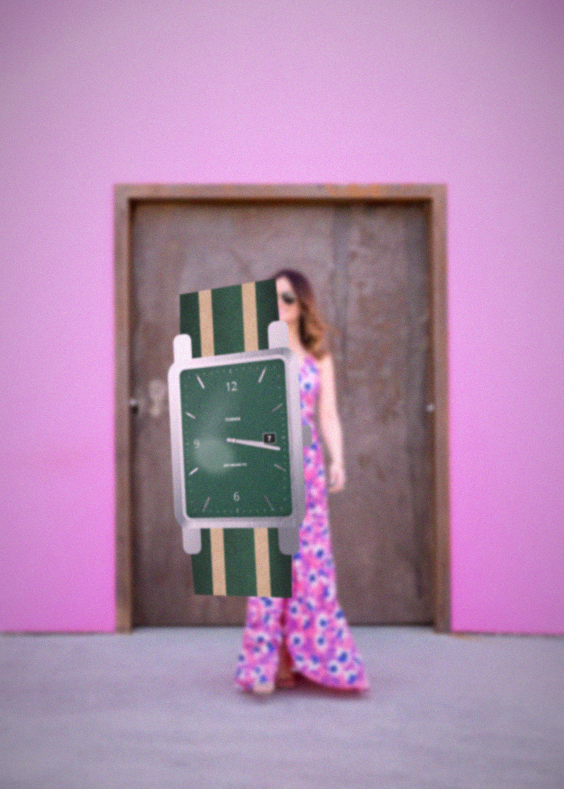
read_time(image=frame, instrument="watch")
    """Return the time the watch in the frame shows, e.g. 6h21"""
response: 3h17
